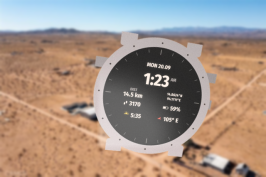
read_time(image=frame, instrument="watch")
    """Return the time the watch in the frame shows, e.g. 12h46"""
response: 1h23
